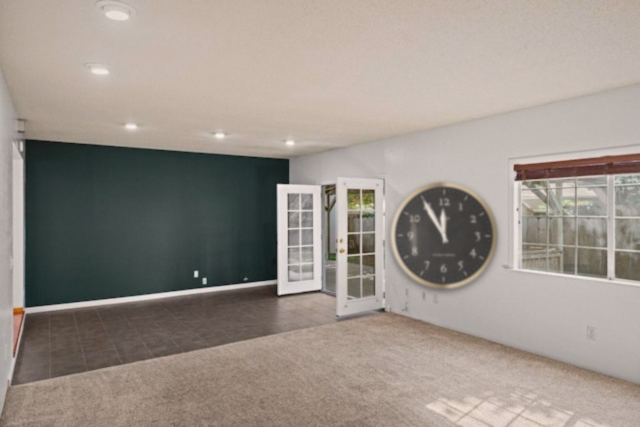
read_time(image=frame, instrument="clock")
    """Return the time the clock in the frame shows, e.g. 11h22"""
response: 11h55
